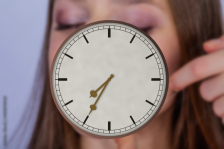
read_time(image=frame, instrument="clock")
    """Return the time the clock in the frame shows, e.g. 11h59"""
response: 7h35
